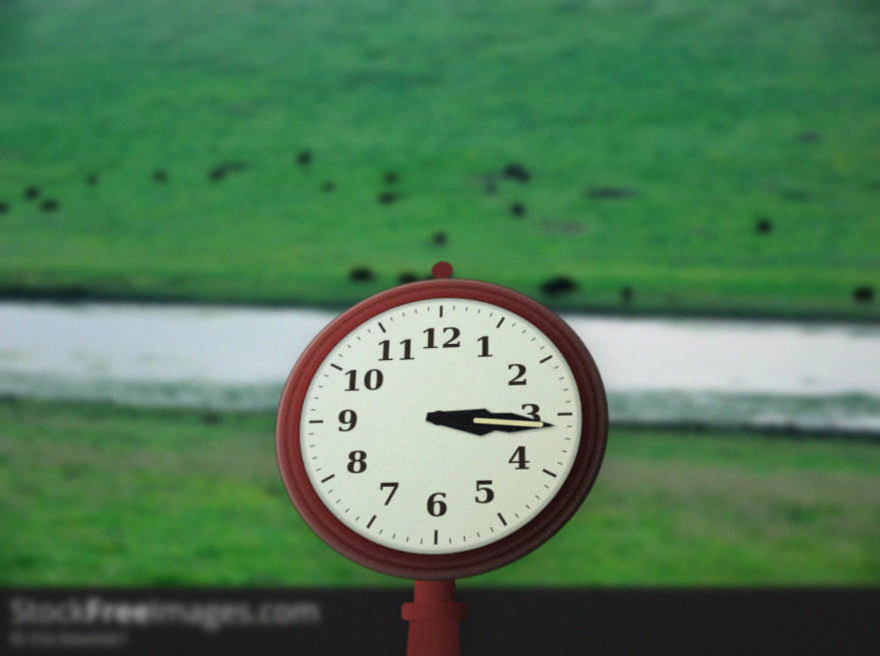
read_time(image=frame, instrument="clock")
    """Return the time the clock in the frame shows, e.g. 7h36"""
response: 3h16
